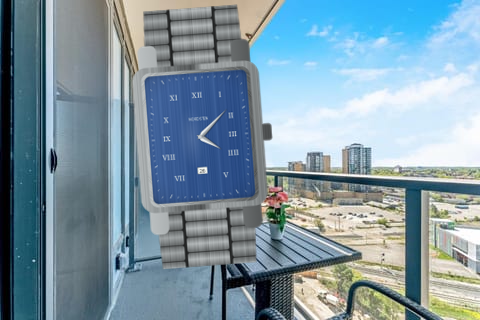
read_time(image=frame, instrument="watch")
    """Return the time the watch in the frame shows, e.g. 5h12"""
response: 4h08
